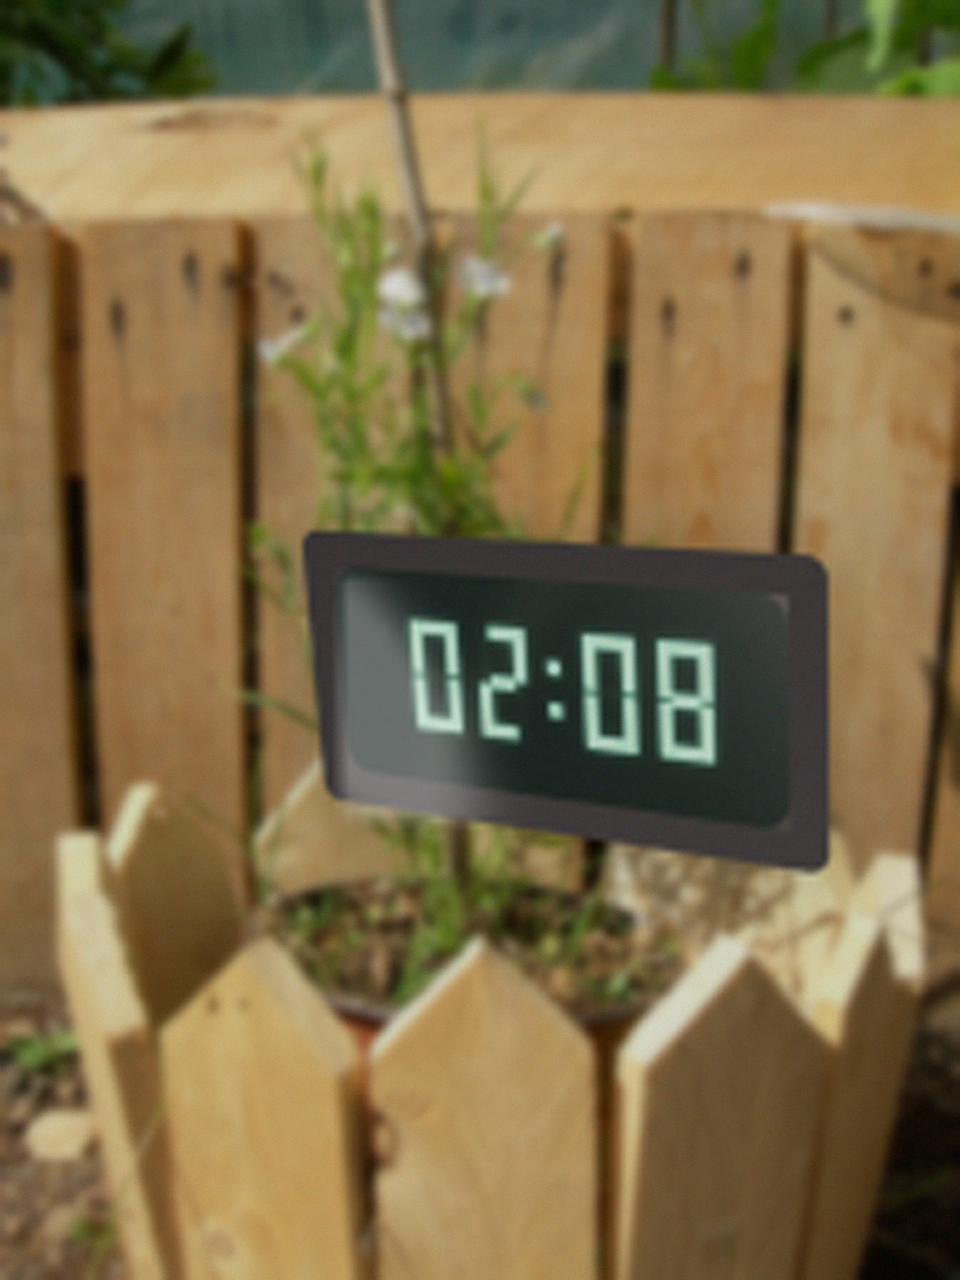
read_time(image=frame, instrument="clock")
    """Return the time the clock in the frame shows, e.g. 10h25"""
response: 2h08
